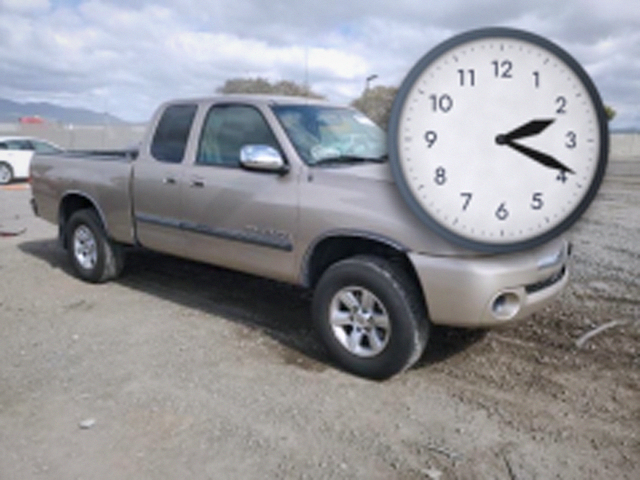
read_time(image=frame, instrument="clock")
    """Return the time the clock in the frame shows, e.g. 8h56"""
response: 2h19
